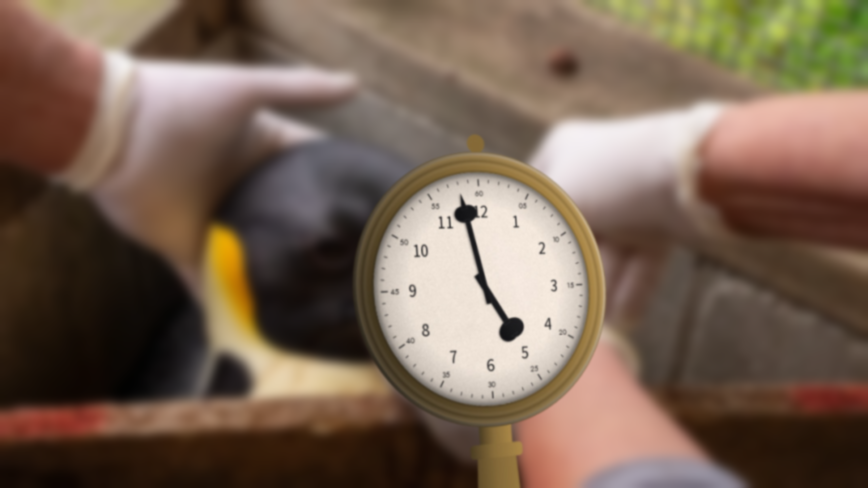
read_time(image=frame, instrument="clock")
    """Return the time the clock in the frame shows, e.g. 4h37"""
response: 4h58
